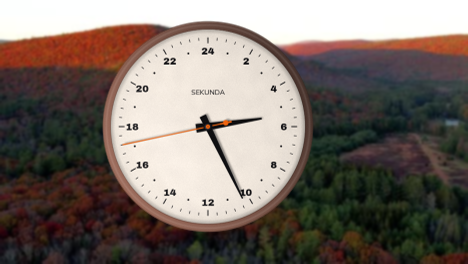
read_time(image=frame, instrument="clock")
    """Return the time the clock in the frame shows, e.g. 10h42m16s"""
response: 5h25m43s
